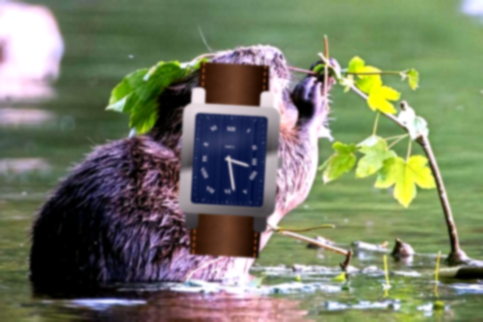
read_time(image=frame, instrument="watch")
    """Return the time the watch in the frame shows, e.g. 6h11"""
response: 3h28
